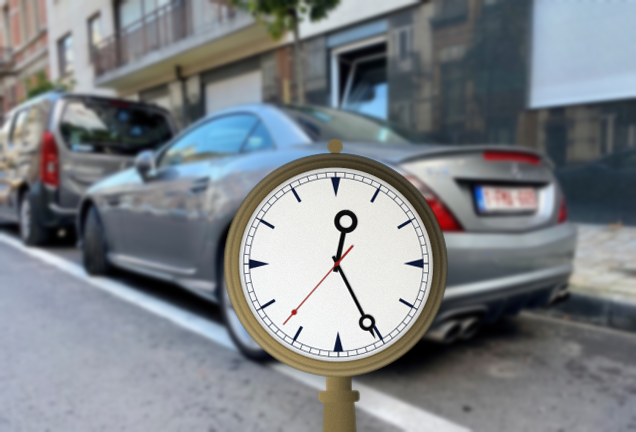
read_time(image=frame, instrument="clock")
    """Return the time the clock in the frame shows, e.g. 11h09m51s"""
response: 12h25m37s
